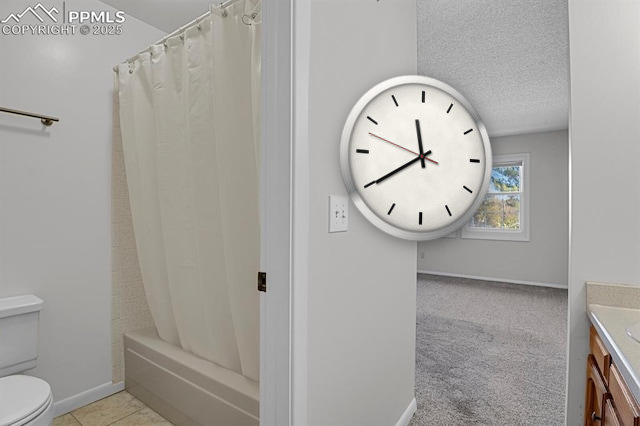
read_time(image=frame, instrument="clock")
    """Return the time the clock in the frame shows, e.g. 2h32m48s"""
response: 11h39m48s
